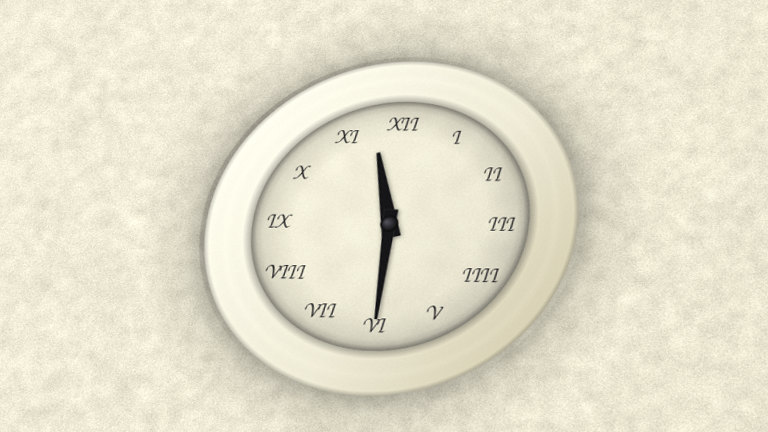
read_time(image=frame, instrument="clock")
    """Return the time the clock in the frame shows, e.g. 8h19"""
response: 11h30
